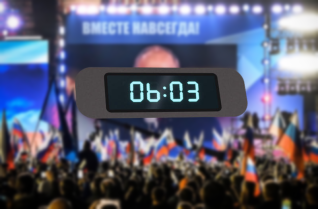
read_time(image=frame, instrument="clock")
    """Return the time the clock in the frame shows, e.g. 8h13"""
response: 6h03
